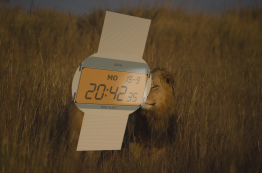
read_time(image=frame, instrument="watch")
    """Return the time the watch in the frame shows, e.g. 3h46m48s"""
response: 20h42m35s
